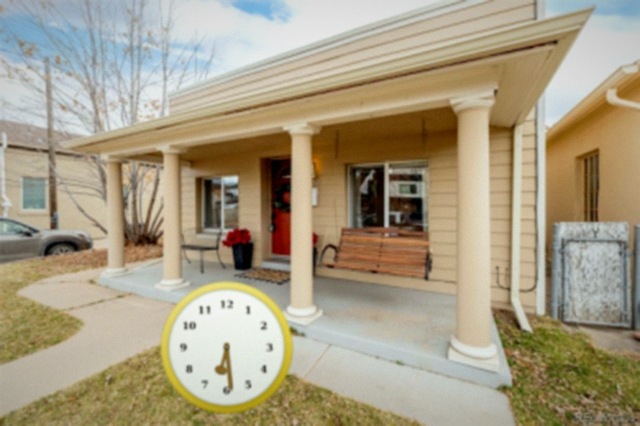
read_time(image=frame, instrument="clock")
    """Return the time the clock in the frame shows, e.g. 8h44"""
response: 6h29
